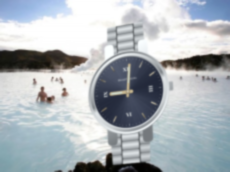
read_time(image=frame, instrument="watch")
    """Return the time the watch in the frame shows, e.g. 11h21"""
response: 9h01
